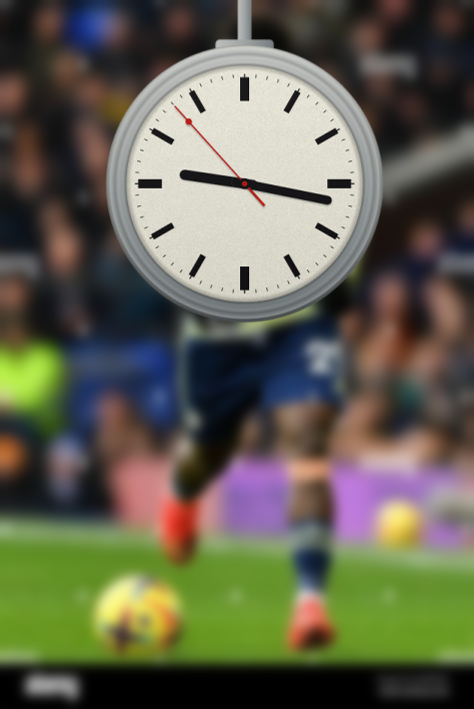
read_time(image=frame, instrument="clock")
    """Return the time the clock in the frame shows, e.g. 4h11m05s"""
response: 9h16m53s
